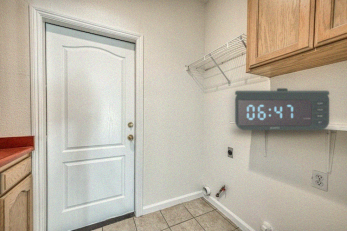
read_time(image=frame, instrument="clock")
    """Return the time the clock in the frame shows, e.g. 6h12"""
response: 6h47
